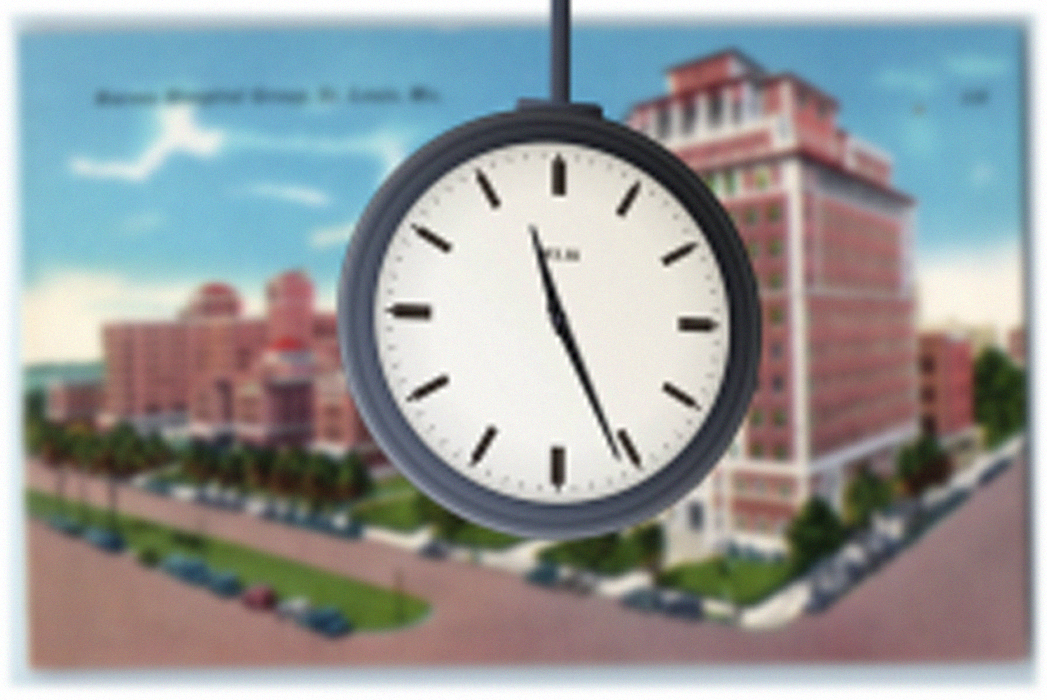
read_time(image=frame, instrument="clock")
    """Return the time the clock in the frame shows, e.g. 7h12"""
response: 11h26
